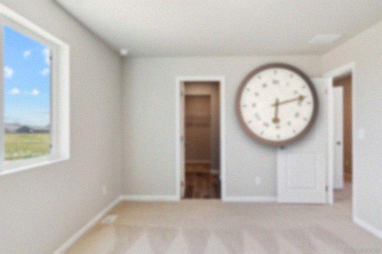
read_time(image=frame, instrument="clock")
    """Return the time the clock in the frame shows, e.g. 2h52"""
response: 6h13
